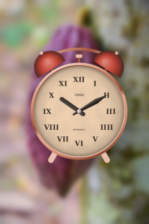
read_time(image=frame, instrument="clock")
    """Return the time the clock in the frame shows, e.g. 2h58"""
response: 10h10
